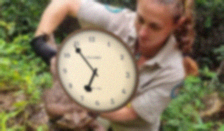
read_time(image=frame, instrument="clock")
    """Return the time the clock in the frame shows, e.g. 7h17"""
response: 6h54
